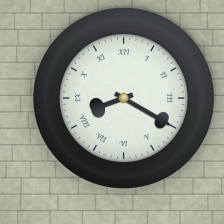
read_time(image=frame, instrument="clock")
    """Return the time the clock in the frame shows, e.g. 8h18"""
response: 8h20
